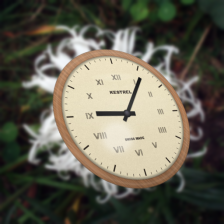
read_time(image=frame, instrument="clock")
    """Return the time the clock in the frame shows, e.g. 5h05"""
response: 9h06
